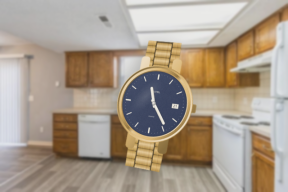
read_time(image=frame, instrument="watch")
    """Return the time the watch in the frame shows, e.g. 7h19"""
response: 11h24
